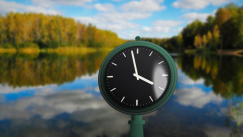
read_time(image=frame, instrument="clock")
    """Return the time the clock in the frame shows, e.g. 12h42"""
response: 3h58
